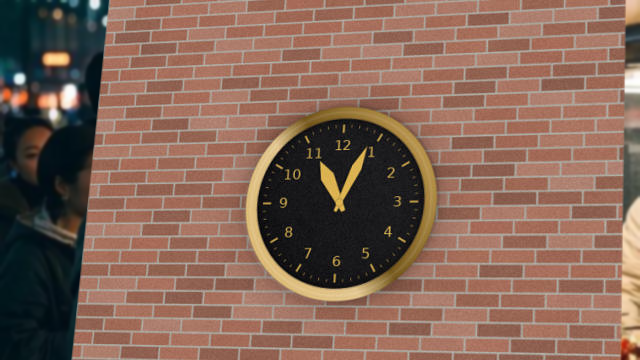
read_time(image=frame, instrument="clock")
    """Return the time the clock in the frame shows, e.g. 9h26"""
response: 11h04
